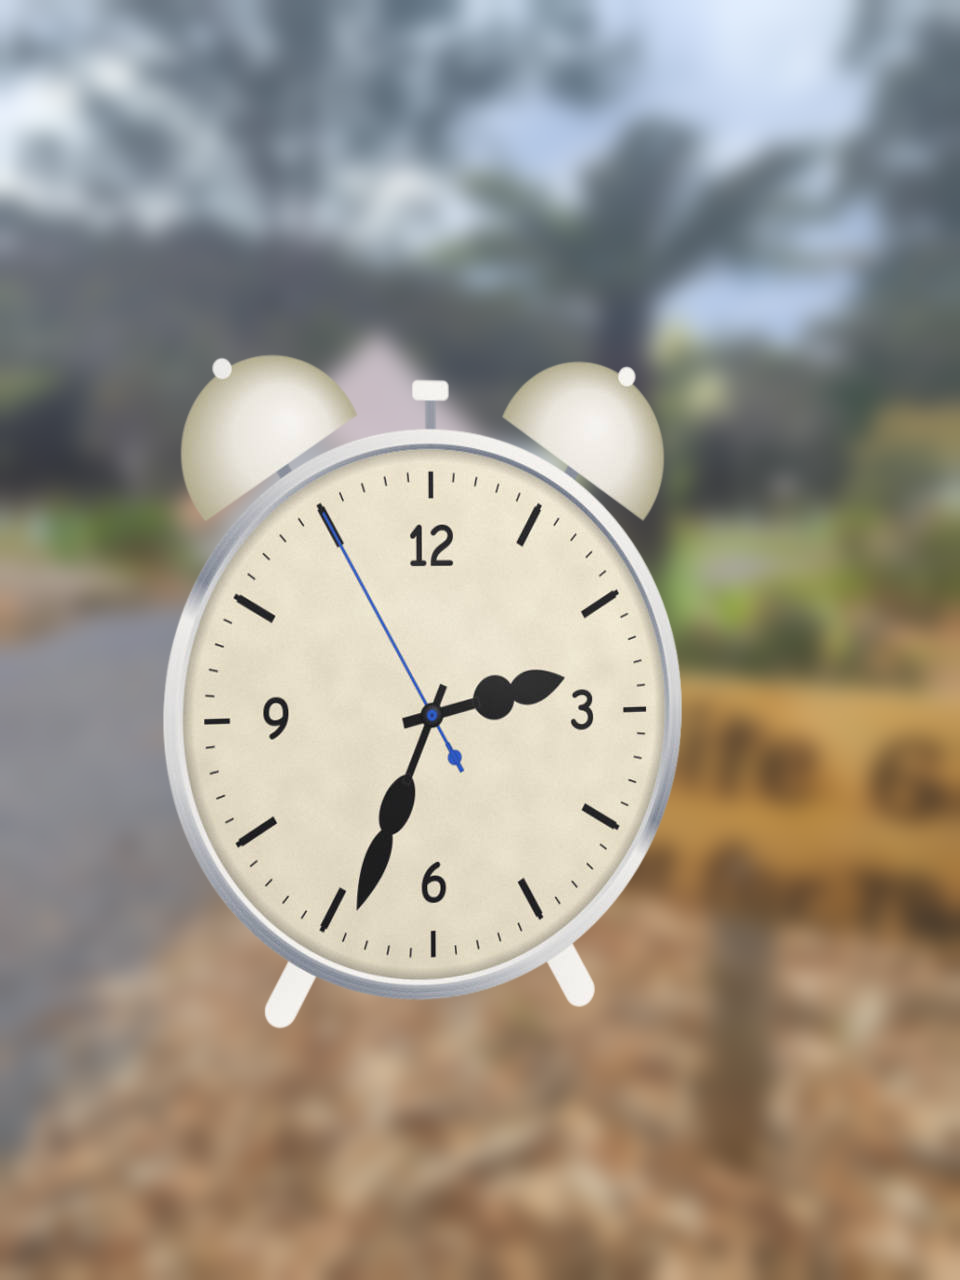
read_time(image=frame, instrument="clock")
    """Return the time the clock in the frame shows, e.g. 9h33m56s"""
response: 2h33m55s
